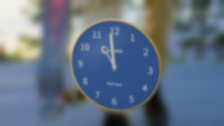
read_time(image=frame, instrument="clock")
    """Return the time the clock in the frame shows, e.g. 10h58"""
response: 10h59
